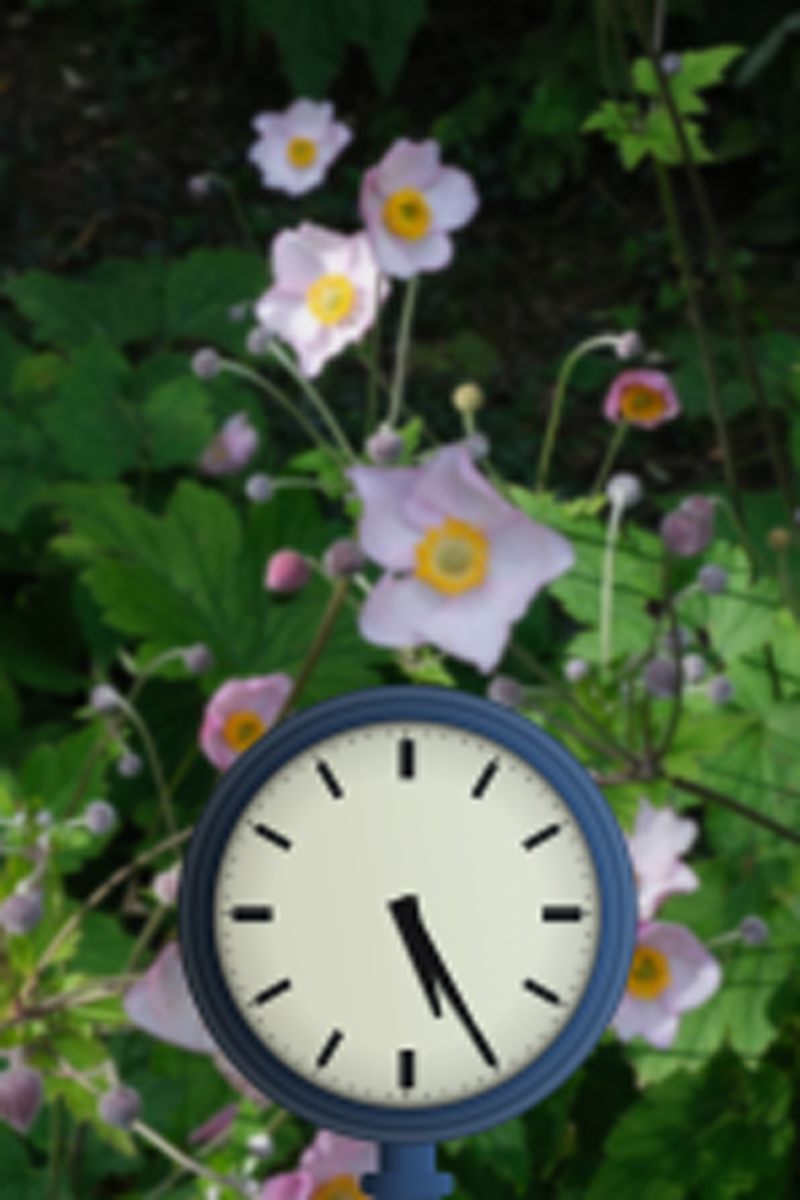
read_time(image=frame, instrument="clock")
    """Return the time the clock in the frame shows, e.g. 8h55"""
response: 5h25
